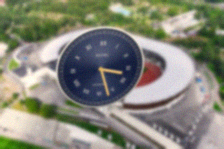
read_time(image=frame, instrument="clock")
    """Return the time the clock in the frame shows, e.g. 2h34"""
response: 3h27
